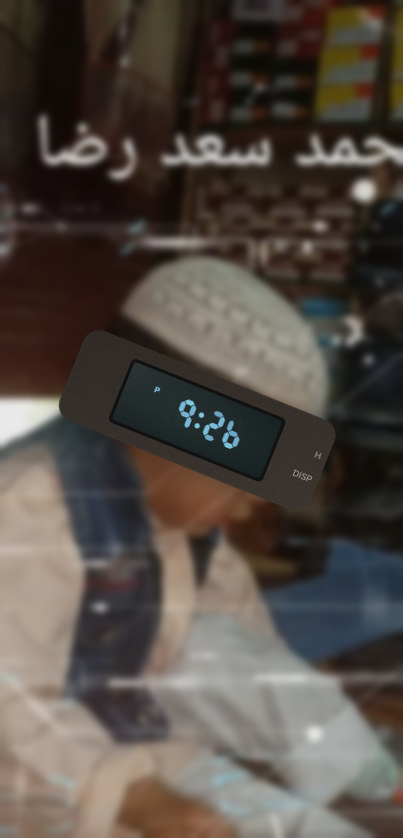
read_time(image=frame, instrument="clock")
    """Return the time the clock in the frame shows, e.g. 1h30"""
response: 9h26
